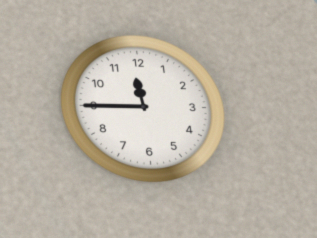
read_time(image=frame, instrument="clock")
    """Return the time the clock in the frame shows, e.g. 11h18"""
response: 11h45
